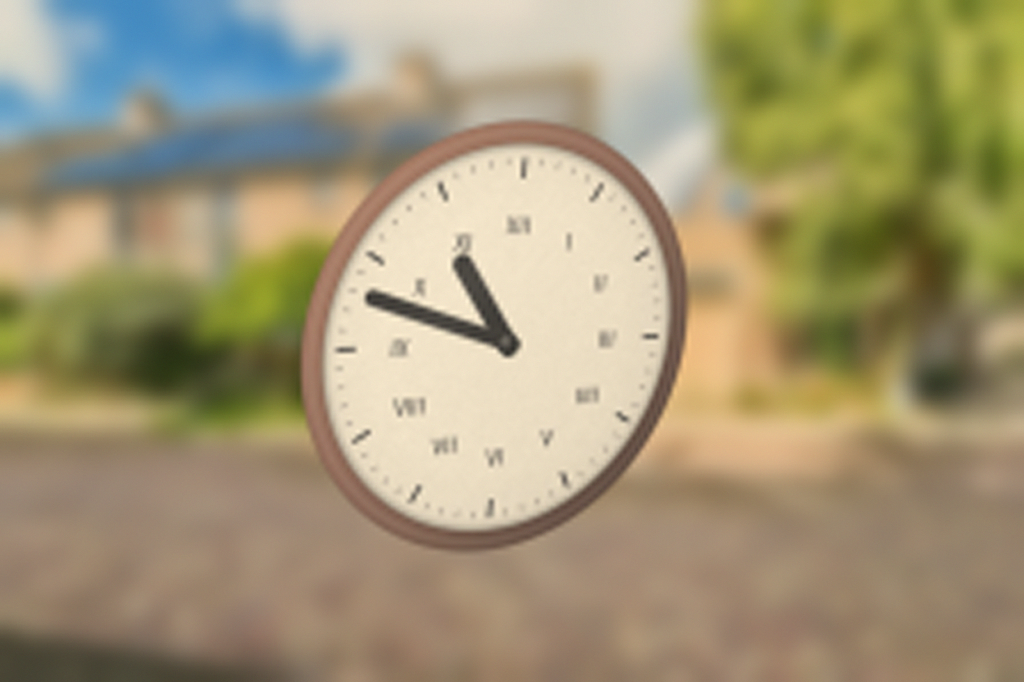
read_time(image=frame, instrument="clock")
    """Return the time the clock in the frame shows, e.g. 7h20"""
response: 10h48
